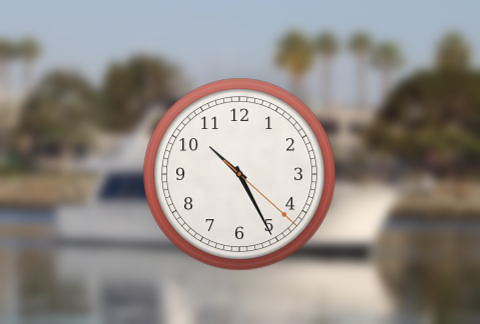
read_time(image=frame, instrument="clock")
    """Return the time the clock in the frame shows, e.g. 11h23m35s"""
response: 10h25m22s
